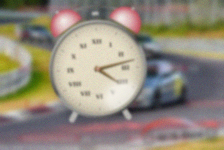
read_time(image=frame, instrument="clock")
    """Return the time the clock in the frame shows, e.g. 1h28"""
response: 4h13
